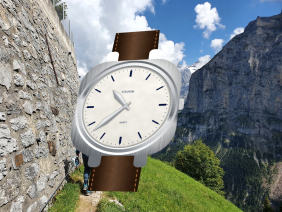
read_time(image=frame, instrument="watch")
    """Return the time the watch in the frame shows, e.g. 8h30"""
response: 10h38
